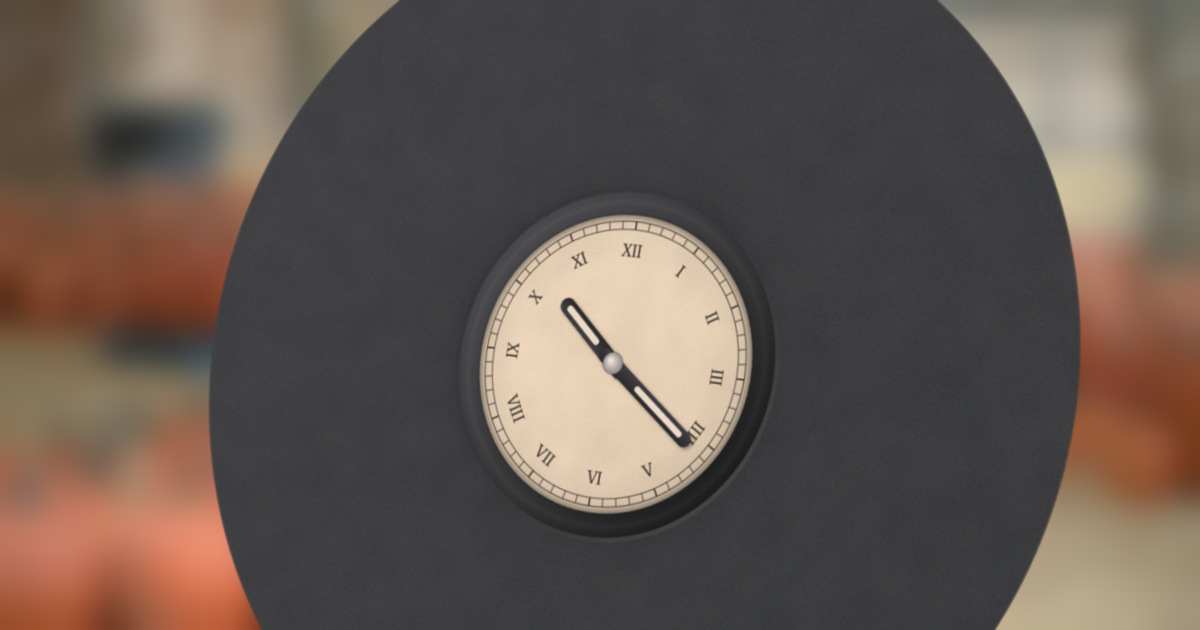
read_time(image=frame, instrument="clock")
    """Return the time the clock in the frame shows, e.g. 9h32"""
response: 10h21
